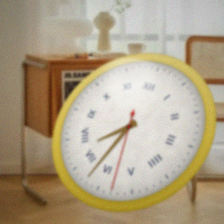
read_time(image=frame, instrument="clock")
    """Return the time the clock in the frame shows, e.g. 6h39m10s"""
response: 7h32m28s
